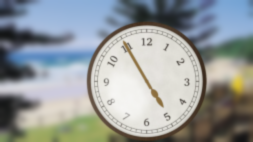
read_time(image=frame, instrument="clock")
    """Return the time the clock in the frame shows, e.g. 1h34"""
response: 4h55
